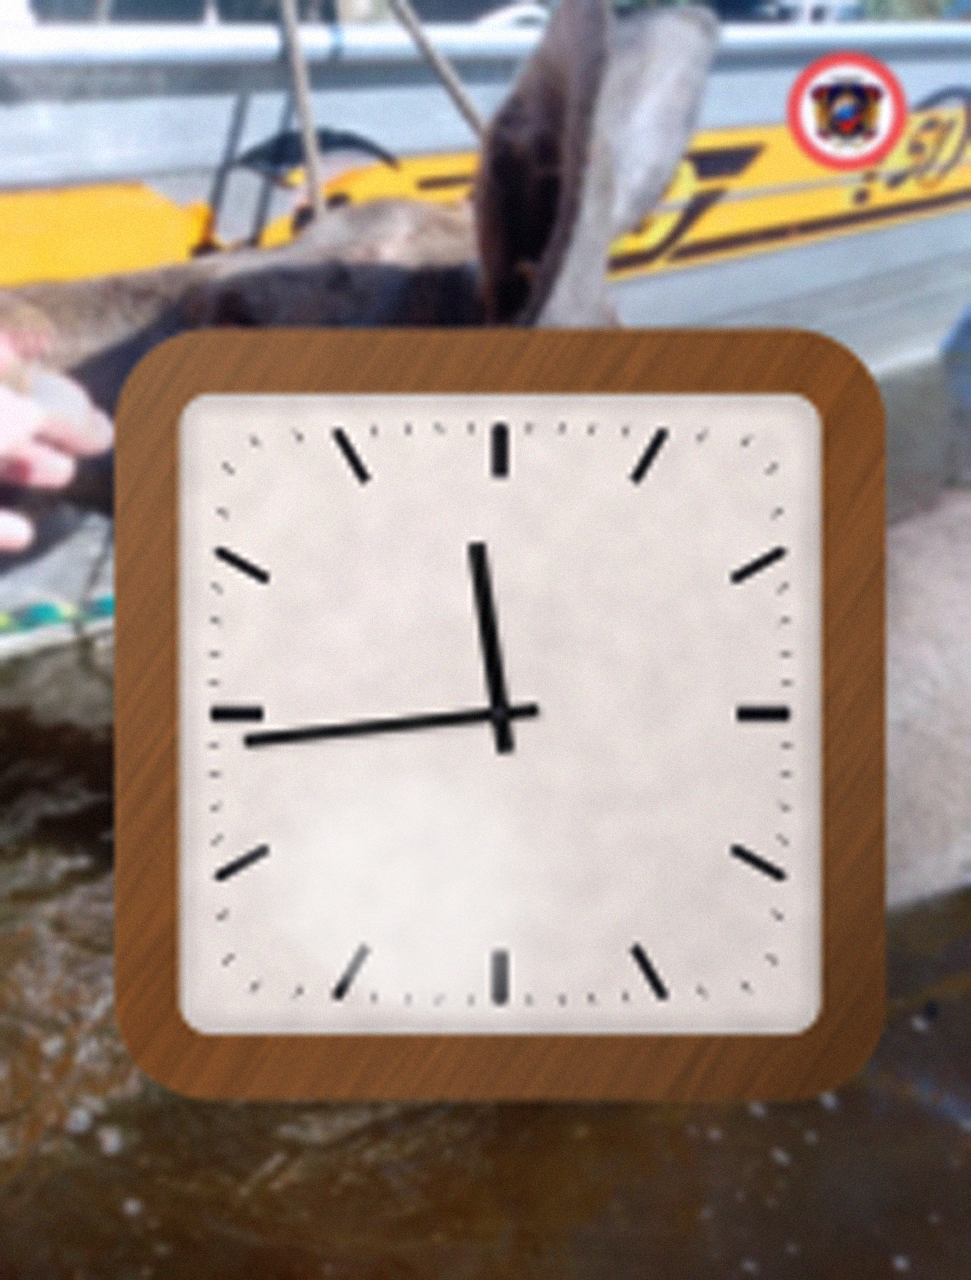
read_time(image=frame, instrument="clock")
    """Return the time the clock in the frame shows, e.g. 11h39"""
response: 11h44
